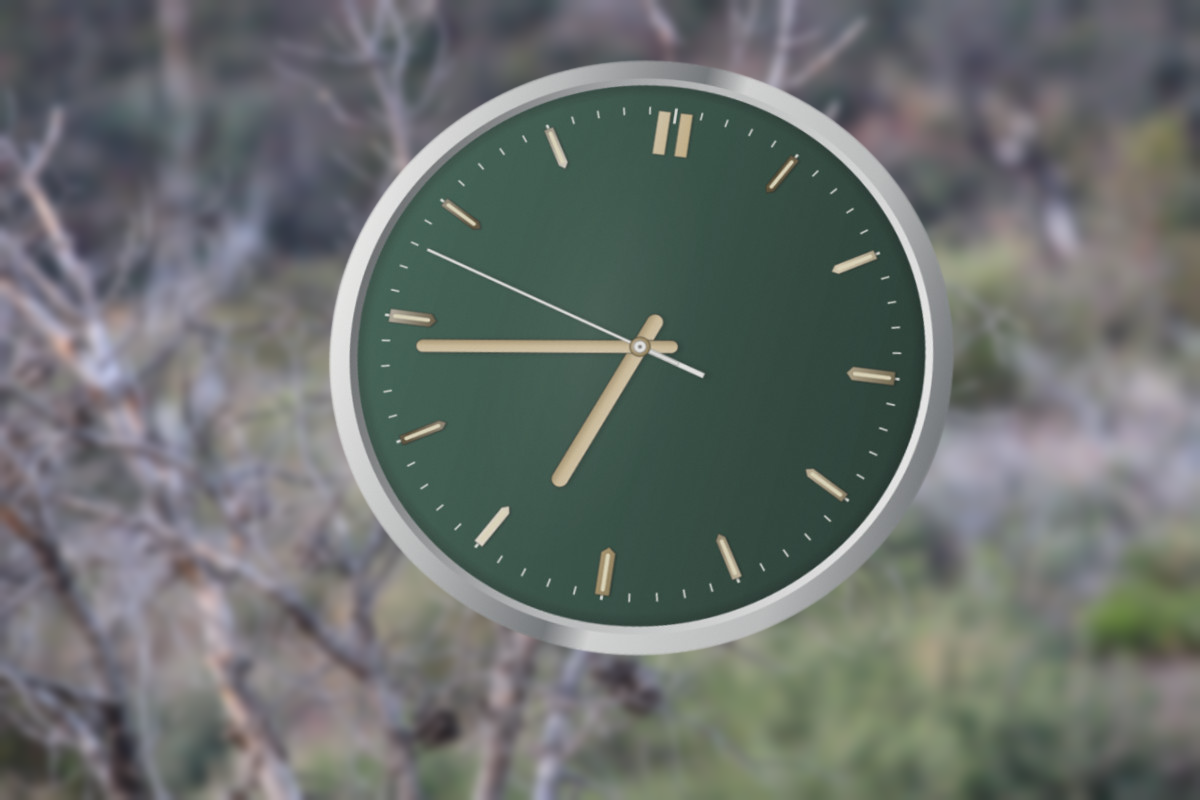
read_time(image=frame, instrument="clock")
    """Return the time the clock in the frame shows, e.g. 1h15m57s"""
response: 6h43m48s
